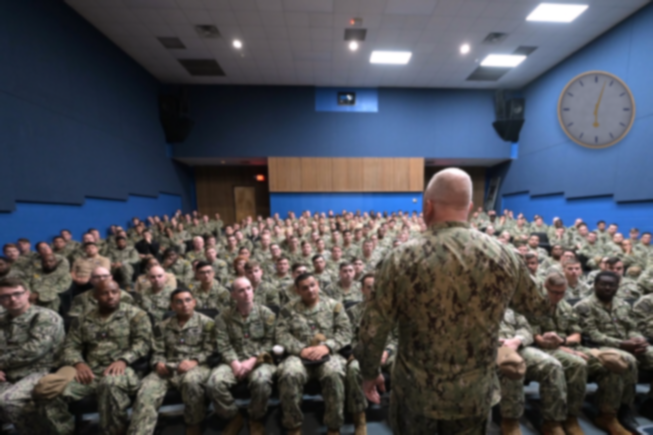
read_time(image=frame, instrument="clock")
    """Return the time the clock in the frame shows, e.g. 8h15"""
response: 6h03
